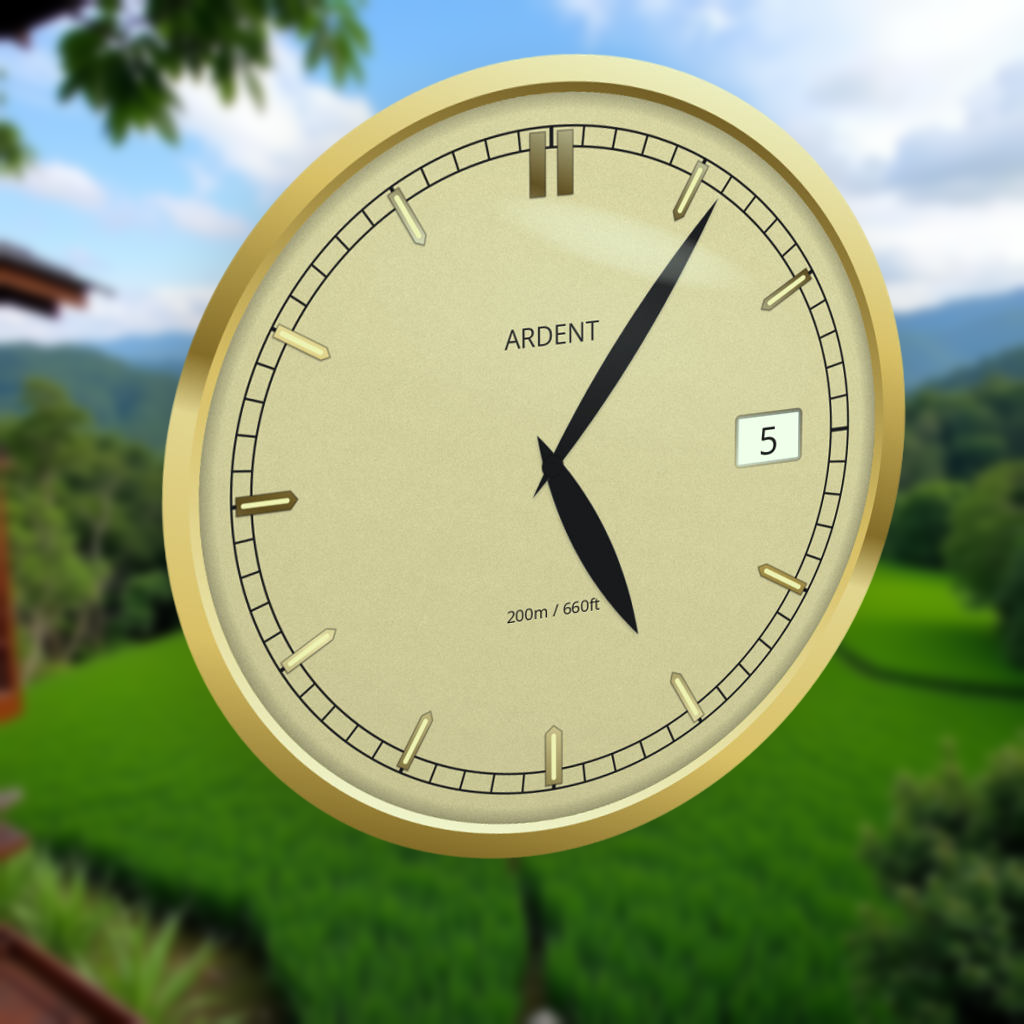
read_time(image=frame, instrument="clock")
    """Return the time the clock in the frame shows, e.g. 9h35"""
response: 5h06
